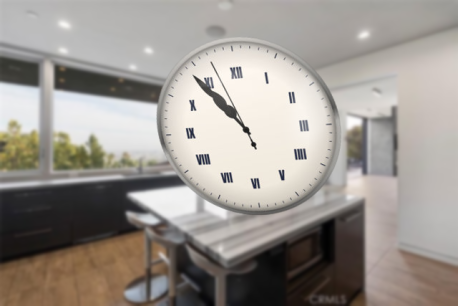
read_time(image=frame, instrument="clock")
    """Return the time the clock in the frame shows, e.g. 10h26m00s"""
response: 10h53m57s
